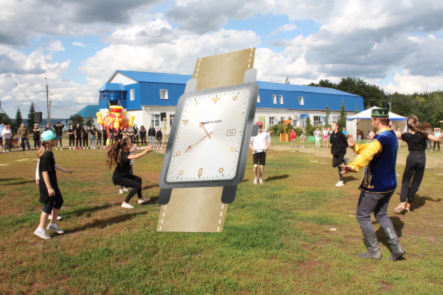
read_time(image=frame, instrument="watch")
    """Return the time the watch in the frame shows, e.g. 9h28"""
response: 10h39
